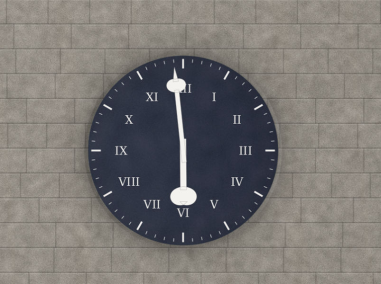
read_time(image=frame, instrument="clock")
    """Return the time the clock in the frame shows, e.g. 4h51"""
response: 5h59
